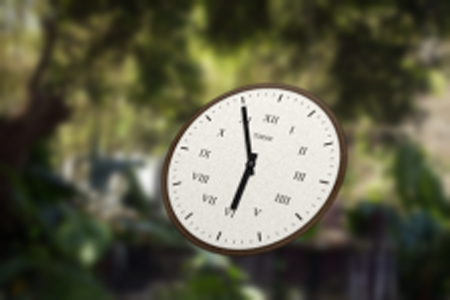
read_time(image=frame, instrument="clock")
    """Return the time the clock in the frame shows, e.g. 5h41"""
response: 5h55
